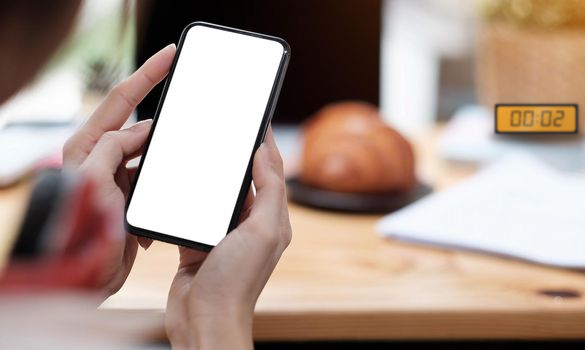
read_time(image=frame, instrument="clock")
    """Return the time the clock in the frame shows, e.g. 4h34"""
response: 0h02
